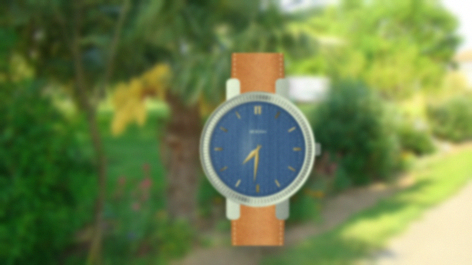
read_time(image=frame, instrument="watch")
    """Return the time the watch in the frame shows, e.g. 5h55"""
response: 7h31
